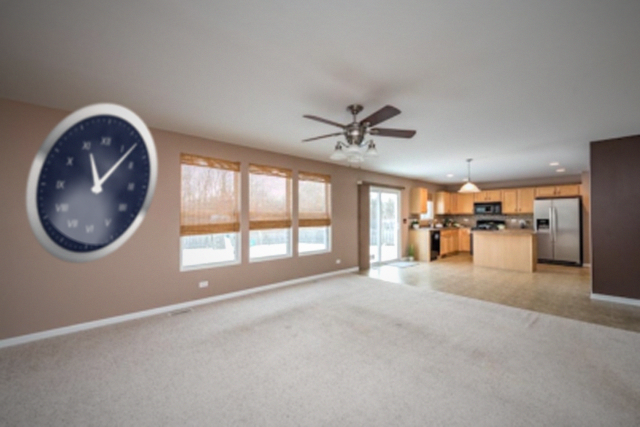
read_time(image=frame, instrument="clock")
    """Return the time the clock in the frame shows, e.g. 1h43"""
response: 11h07
